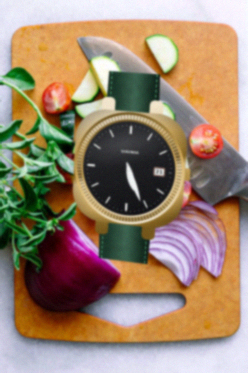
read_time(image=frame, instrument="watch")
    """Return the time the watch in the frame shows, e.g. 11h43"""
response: 5h26
